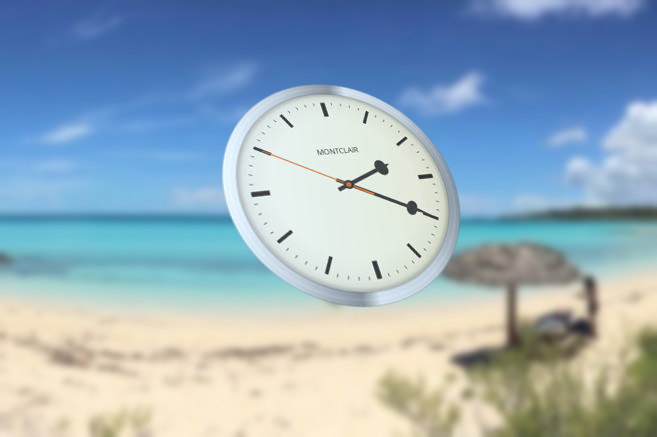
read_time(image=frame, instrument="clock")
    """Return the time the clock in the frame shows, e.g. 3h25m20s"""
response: 2h19m50s
